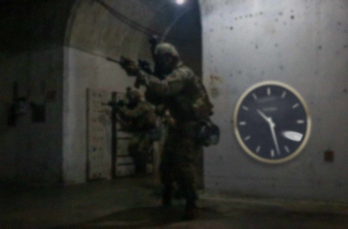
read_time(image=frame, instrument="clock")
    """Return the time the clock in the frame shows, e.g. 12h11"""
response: 10h28
